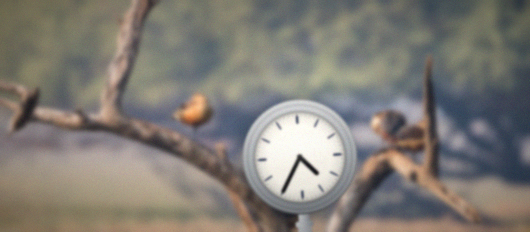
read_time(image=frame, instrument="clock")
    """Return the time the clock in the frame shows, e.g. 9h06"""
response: 4h35
